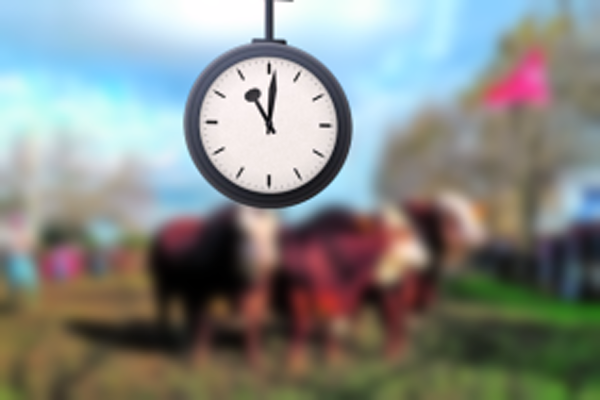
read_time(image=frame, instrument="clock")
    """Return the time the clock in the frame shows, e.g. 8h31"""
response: 11h01
